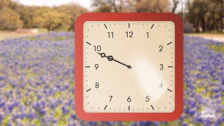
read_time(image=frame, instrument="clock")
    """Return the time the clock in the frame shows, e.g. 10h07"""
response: 9h49
